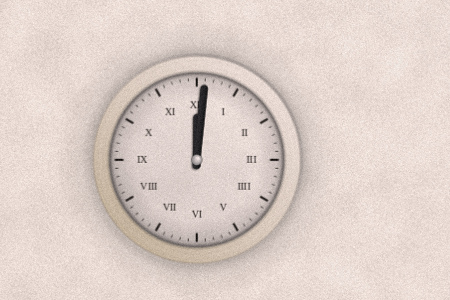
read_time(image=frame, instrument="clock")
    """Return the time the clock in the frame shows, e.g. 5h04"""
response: 12h01
